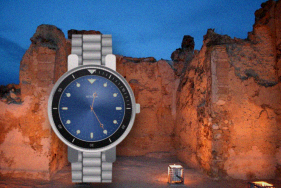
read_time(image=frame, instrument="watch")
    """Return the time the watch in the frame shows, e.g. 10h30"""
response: 12h25
